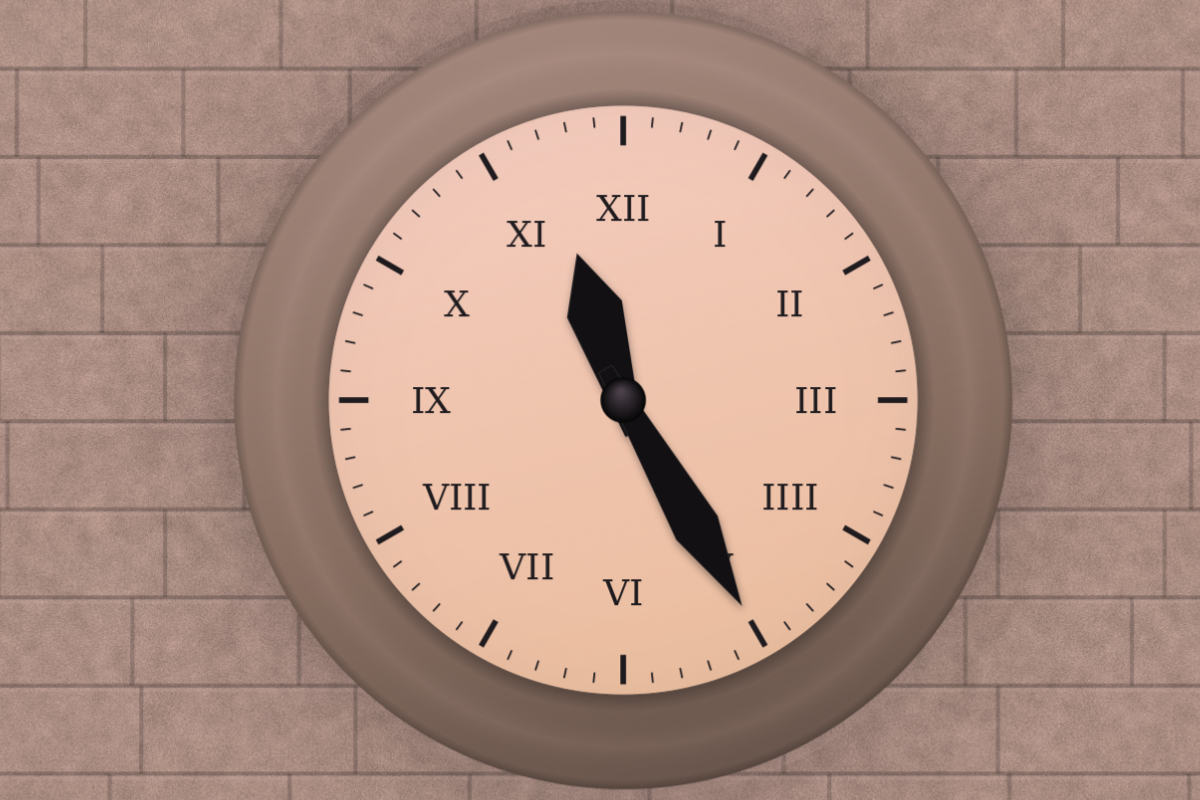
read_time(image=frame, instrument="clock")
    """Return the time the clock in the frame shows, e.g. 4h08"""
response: 11h25
